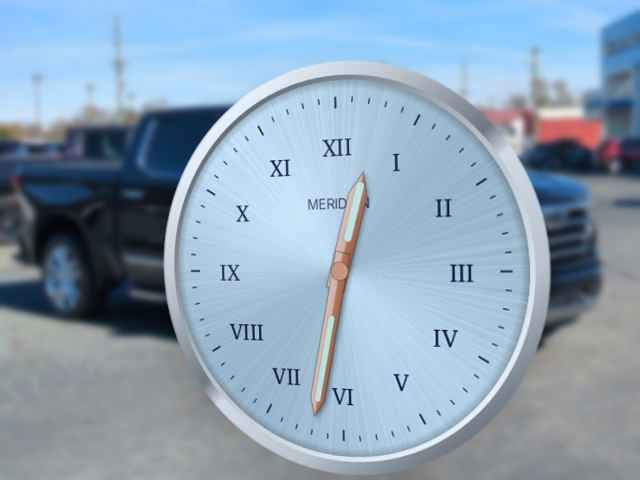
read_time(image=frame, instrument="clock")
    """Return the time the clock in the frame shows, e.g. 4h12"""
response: 12h32
